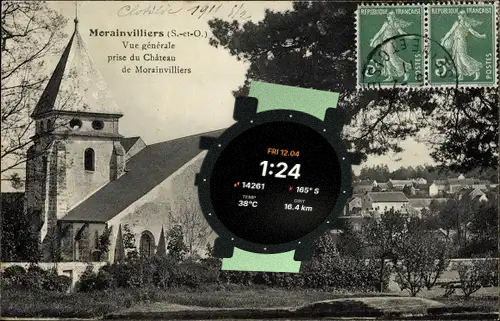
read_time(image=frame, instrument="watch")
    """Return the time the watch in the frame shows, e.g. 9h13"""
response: 1h24
